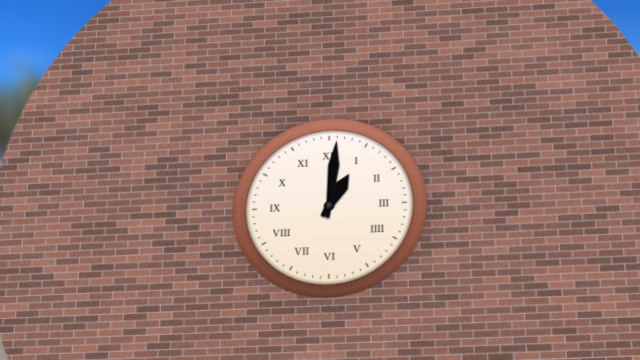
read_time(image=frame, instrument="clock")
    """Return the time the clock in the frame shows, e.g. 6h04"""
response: 1h01
